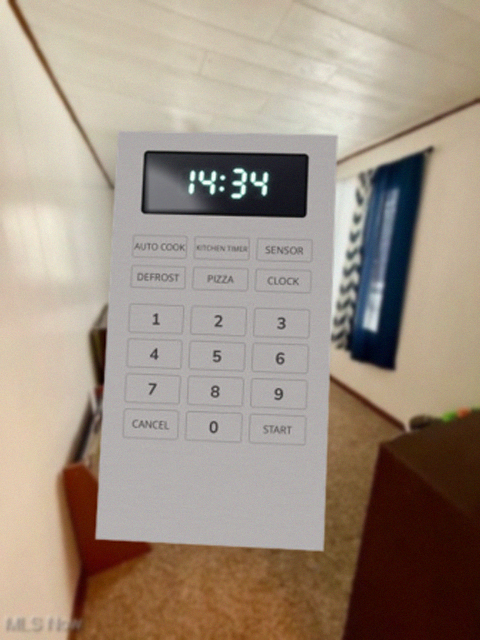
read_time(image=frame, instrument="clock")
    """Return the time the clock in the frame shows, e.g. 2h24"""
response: 14h34
